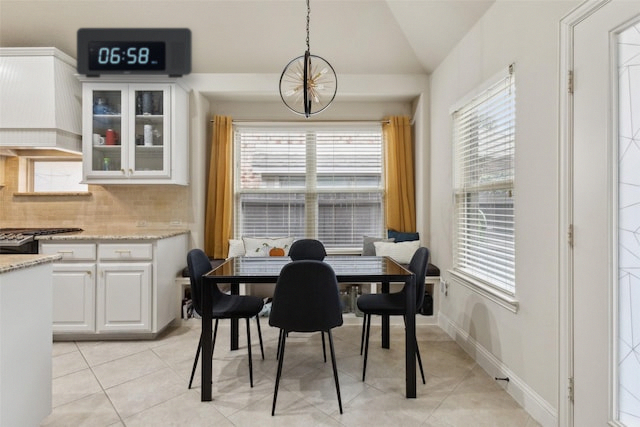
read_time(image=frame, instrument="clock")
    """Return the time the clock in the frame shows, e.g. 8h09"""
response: 6h58
